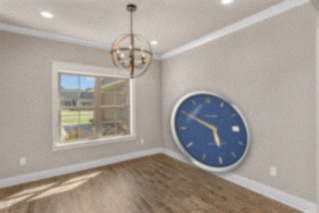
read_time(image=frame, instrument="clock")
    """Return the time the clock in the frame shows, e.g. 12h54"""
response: 5h50
